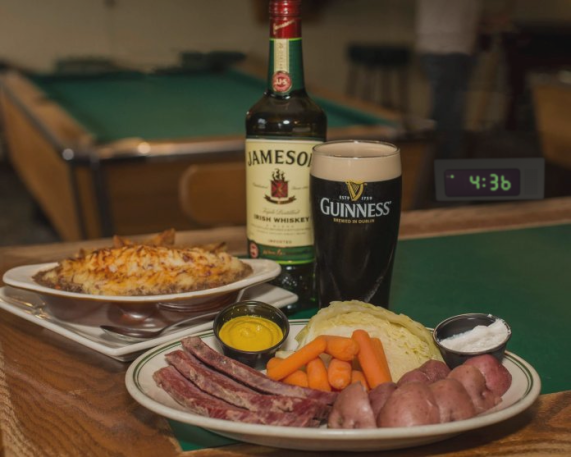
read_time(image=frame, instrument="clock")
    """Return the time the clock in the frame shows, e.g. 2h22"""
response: 4h36
